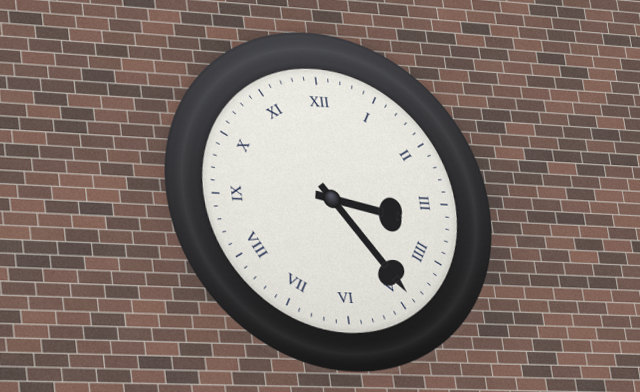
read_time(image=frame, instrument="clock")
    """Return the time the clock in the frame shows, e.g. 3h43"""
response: 3h24
